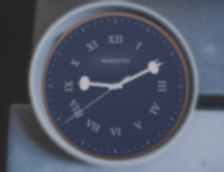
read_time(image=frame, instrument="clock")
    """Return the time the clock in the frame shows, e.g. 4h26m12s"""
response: 9h10m39s
